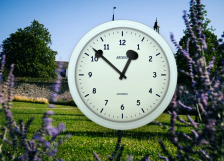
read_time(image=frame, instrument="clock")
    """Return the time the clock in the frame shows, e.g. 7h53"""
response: 12h52
